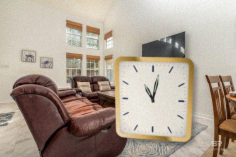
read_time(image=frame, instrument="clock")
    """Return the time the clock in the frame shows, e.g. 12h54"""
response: 11h02
